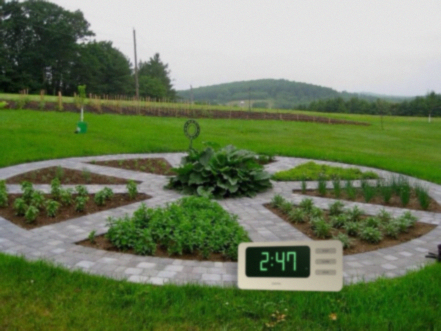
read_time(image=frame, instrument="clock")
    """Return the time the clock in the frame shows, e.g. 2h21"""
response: 2h47
